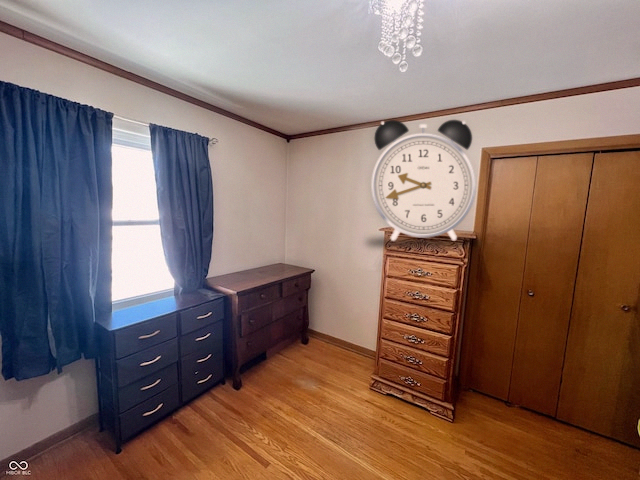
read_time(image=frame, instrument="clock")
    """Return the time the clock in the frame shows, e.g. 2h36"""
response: 9h42
